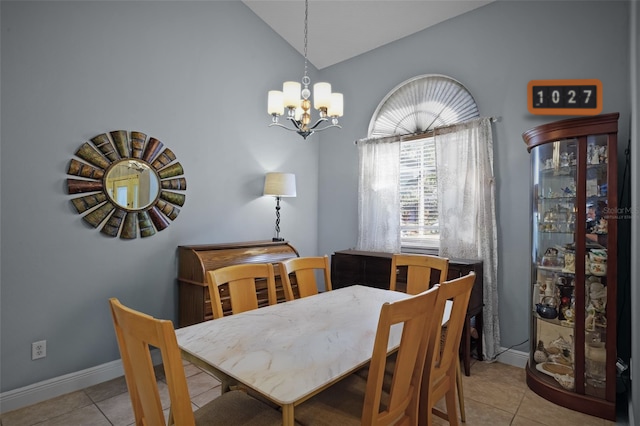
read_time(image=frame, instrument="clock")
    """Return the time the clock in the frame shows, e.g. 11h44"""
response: 10h27
